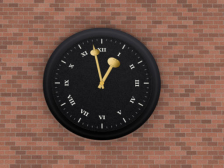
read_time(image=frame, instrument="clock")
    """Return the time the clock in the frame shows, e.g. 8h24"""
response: 12h58
